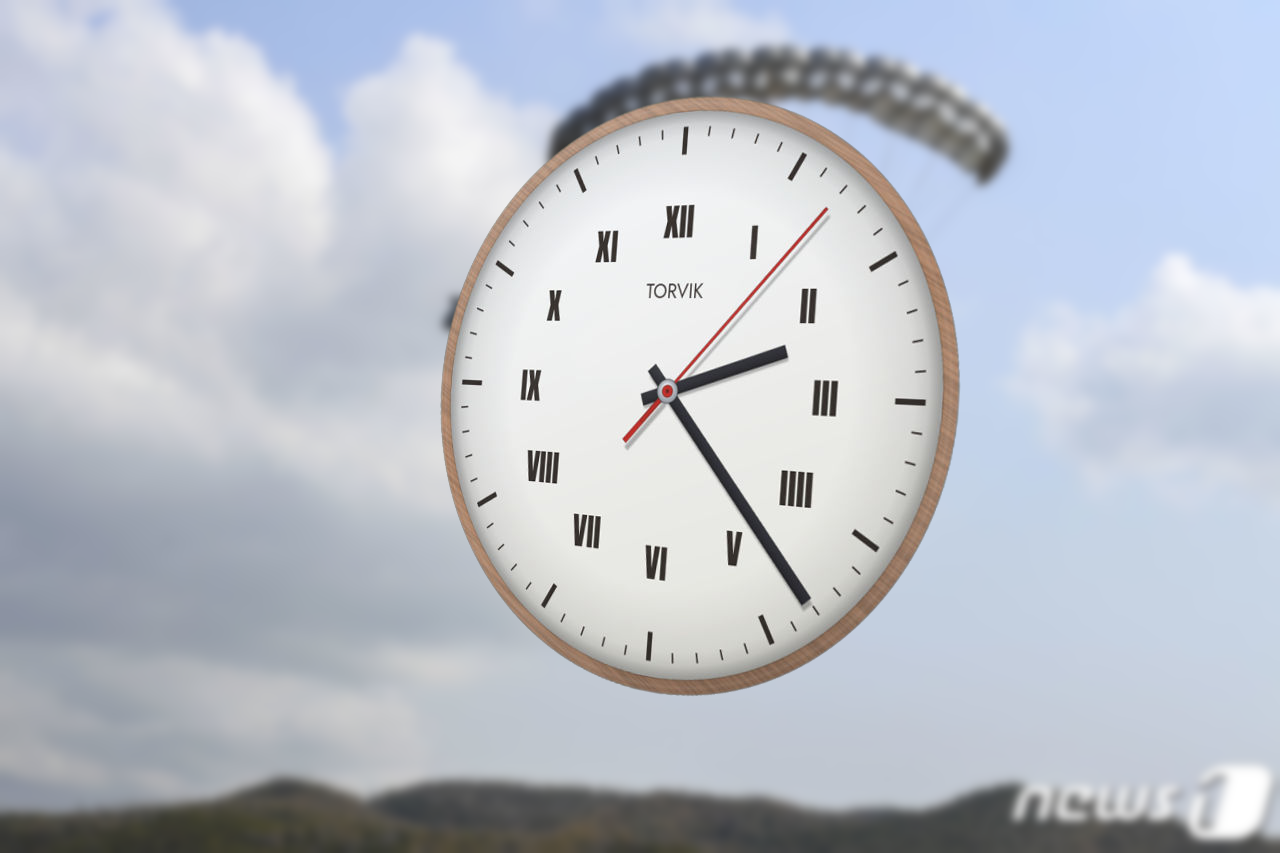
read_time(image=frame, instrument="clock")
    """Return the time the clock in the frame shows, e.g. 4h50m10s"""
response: 2h23m07s
